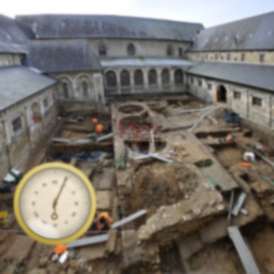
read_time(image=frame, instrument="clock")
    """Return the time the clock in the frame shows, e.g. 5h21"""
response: 6h04
